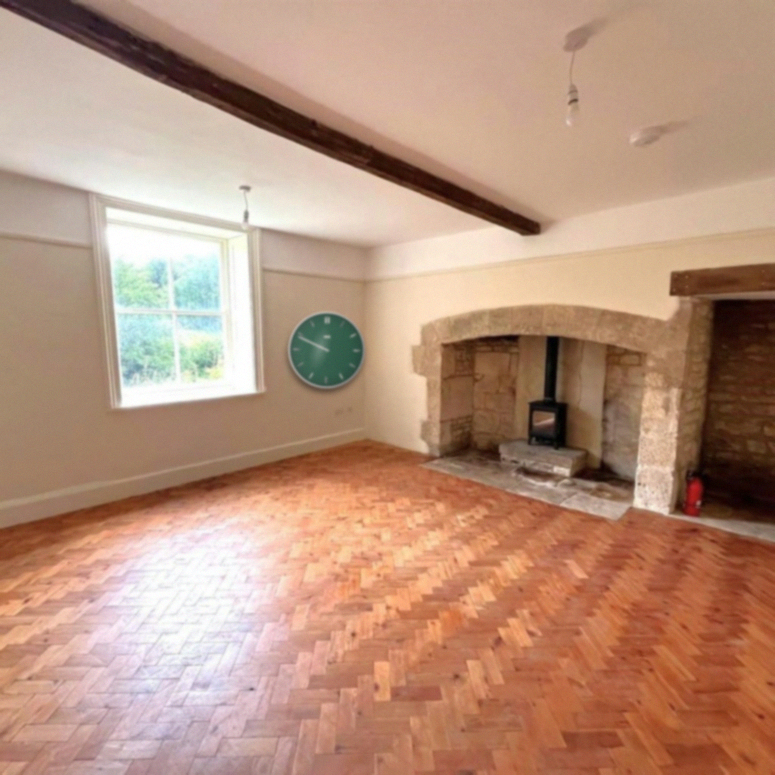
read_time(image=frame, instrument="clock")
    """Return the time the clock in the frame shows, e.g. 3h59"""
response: 9h49
